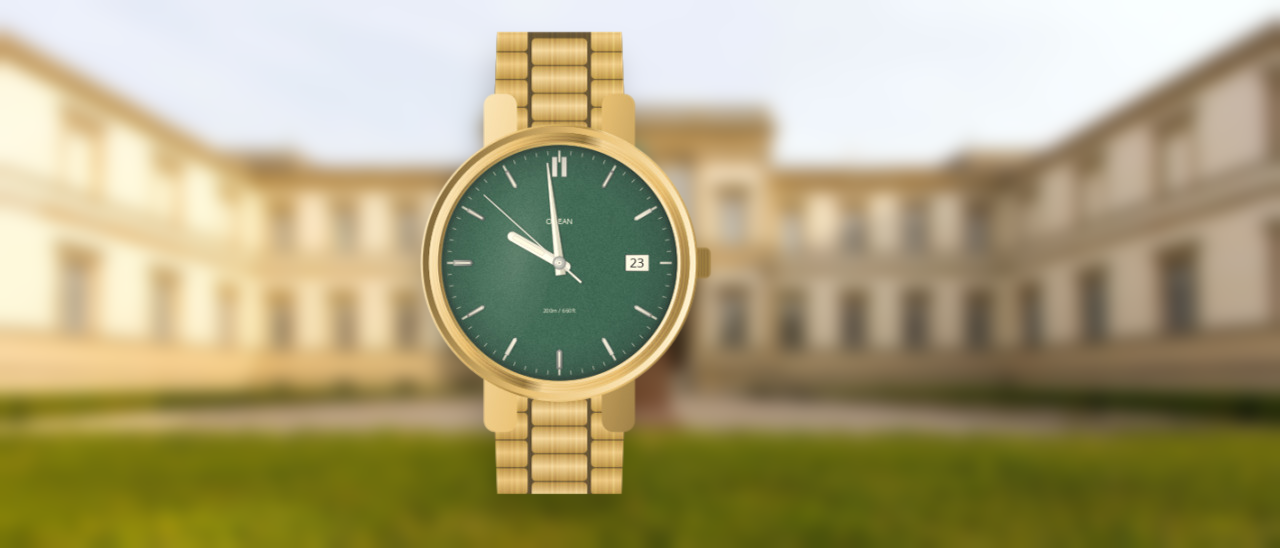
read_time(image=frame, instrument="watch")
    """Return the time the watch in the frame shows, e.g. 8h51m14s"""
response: 9h58m52s
